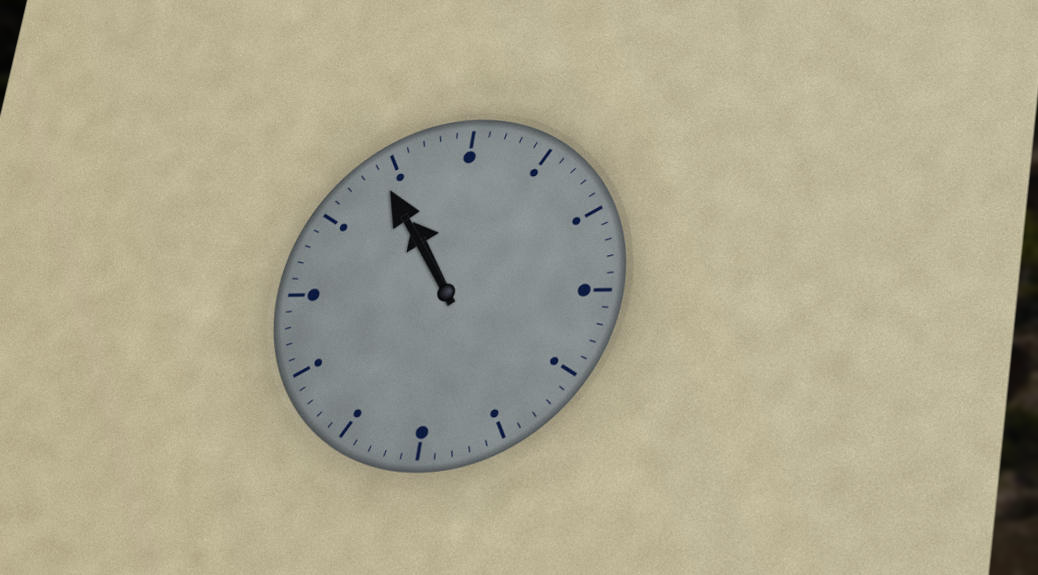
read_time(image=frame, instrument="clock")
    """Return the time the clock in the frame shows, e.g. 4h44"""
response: 10h54
